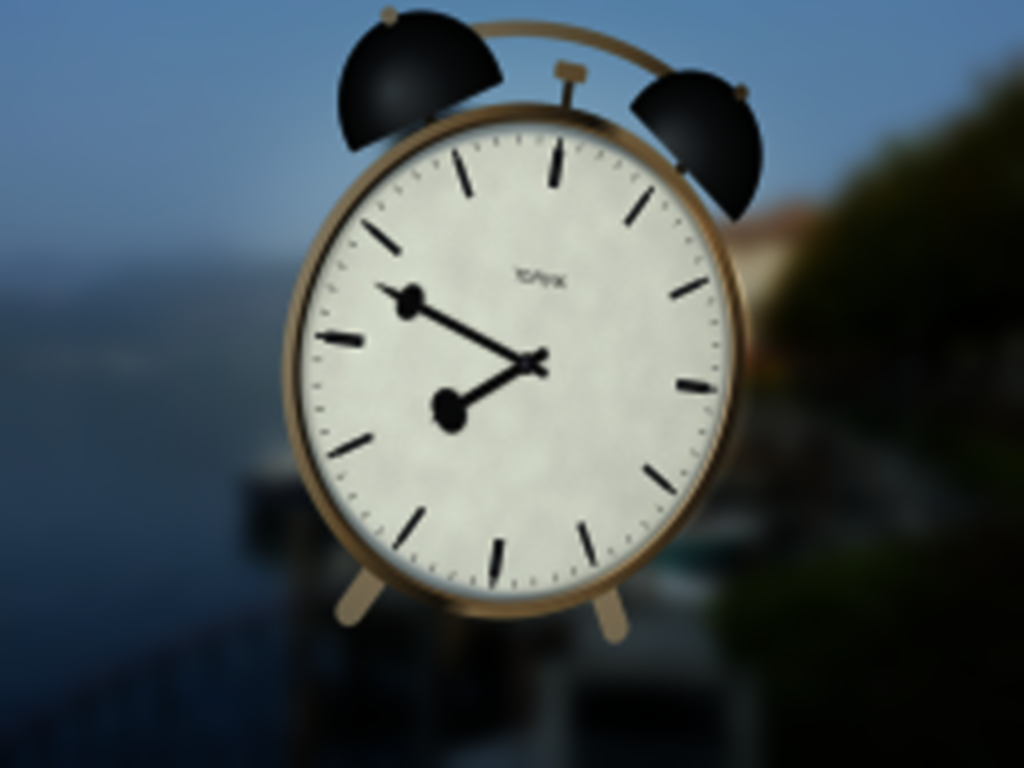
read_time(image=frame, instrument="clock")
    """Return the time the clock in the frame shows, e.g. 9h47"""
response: 7h48
